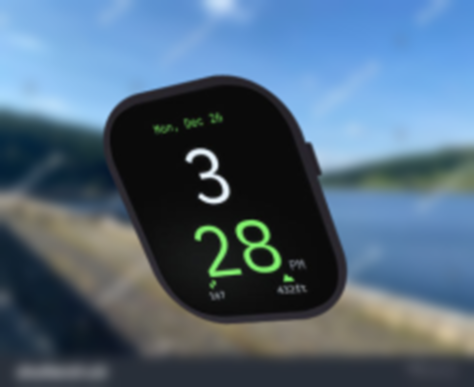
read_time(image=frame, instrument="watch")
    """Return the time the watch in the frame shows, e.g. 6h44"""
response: 3h28
